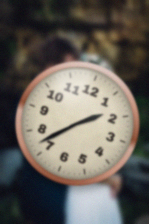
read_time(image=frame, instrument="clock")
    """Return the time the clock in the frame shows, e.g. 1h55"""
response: 1h37
